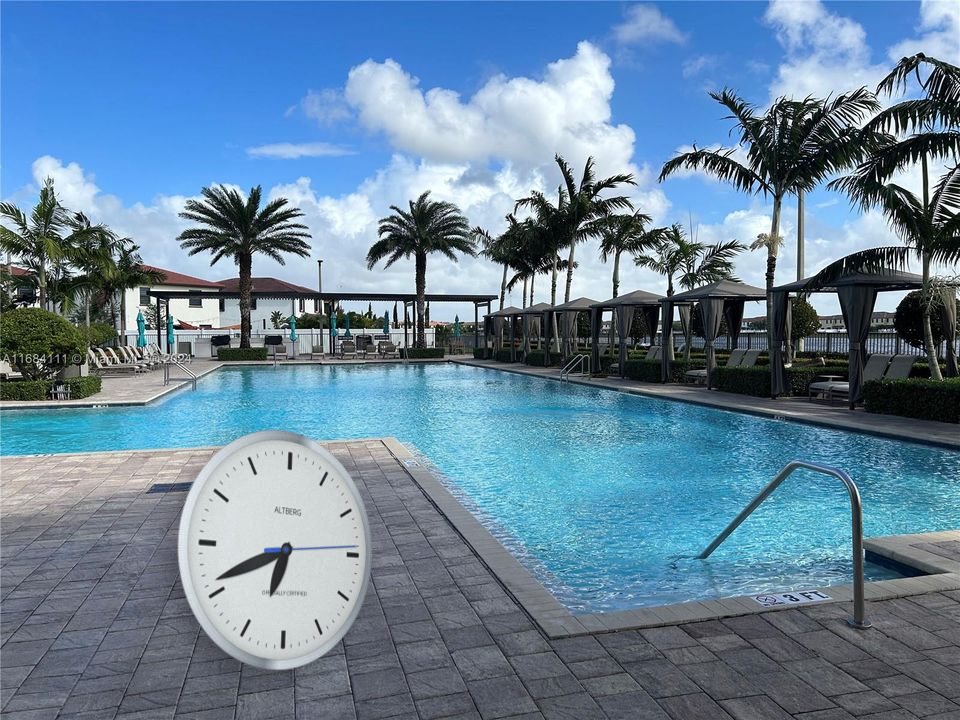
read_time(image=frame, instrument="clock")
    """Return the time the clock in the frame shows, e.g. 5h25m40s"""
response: 6h41m14s
